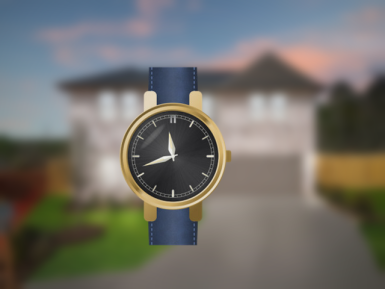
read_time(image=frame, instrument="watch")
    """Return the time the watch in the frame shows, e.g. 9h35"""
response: 11h42
